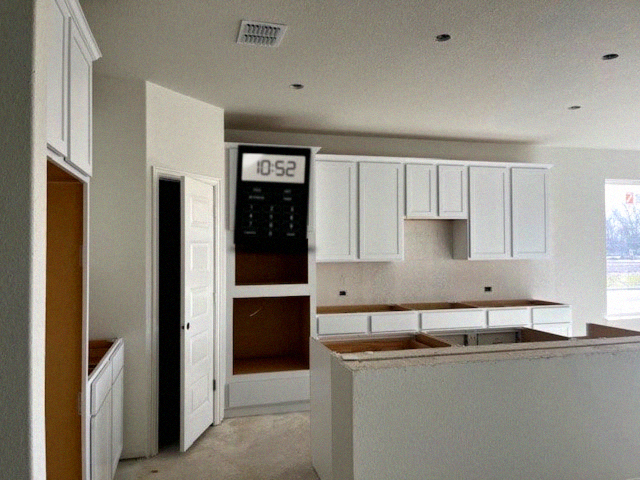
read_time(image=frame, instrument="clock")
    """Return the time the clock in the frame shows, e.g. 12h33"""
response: 10h52
